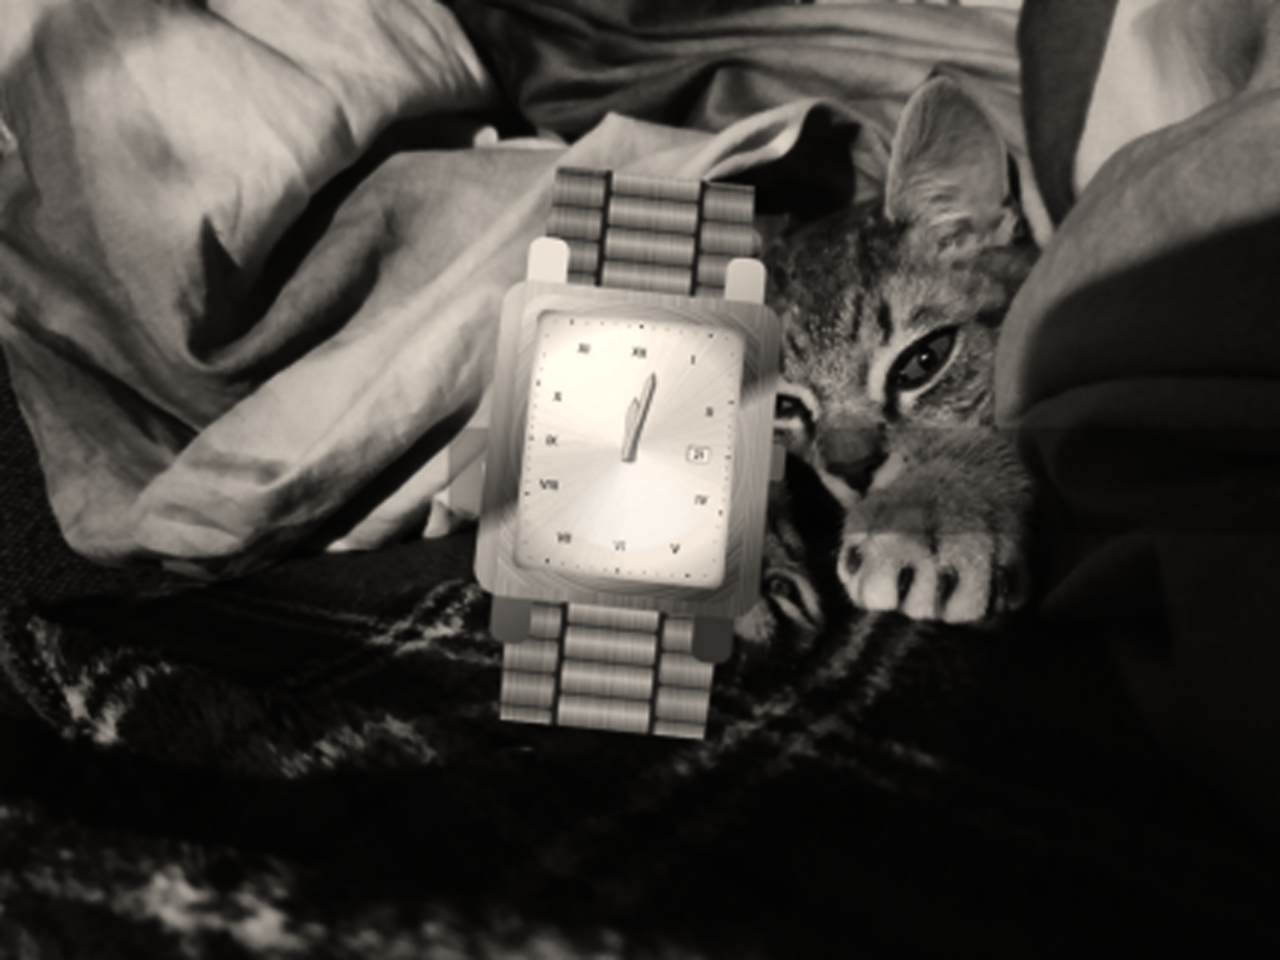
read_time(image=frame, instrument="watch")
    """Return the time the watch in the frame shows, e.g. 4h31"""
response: 12h02
